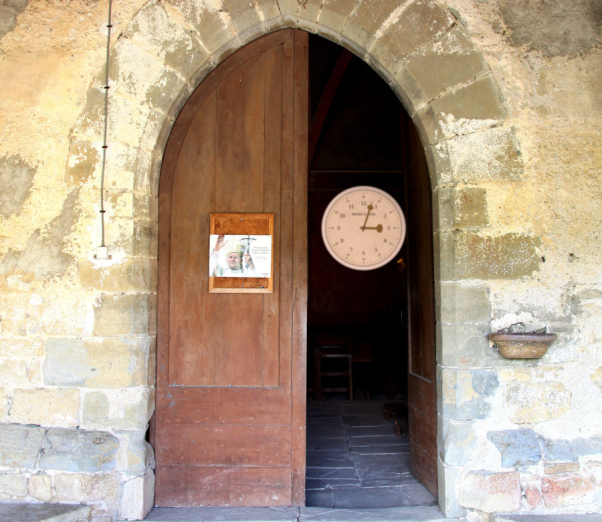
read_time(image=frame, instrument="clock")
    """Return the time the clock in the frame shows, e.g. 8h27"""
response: 3h03
